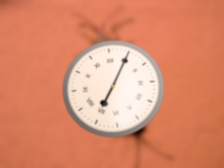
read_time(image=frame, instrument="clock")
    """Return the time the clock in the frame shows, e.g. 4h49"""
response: 7h05
